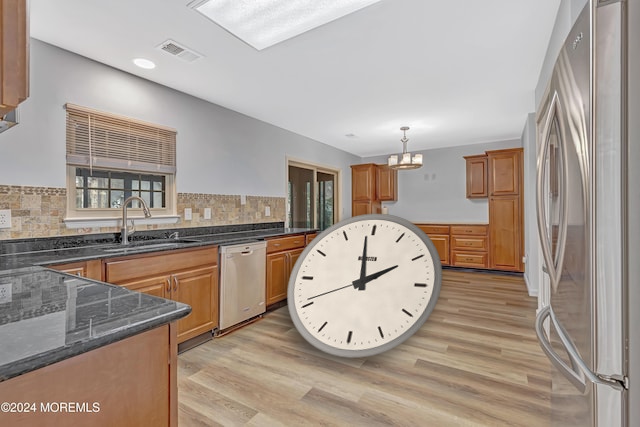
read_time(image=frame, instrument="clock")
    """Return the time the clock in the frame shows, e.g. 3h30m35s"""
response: 1h58m41s
